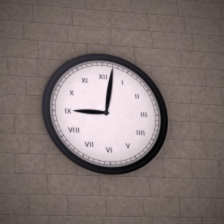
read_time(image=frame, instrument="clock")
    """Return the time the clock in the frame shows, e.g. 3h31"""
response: 9h02
